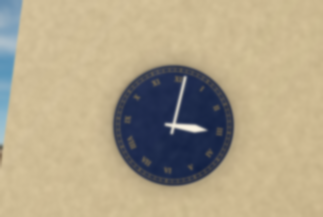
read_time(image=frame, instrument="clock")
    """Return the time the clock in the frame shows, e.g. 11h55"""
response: 3h01
